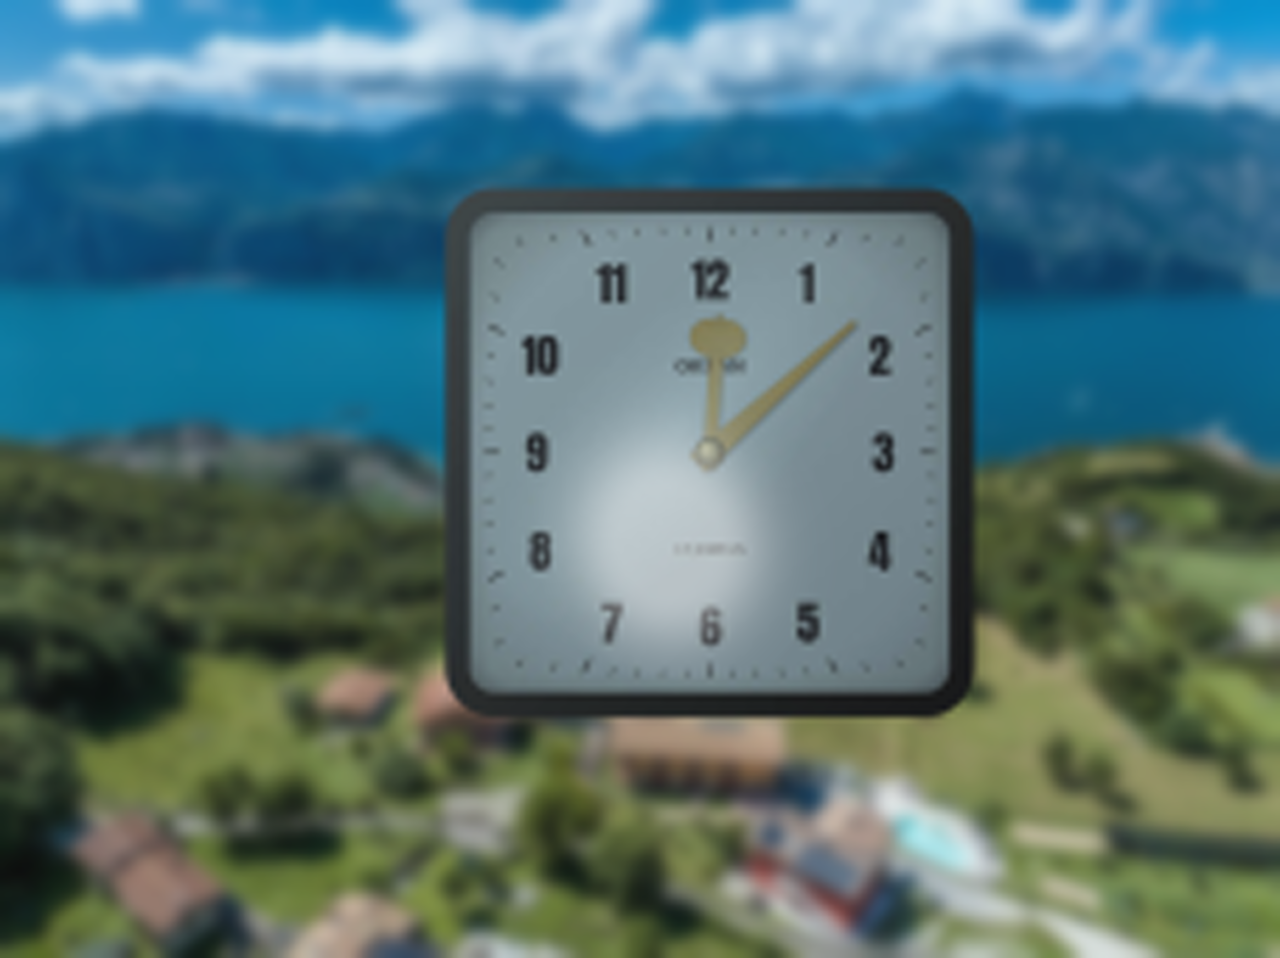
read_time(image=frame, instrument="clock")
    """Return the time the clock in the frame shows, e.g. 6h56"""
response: 12h08
